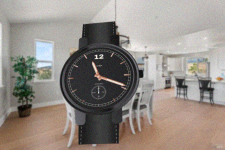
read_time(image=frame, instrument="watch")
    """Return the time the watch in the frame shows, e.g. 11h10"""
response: 11h19
